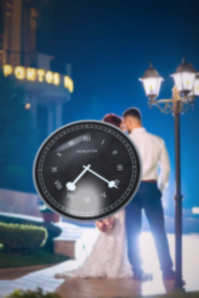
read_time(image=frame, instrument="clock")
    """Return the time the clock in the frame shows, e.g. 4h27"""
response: 7h21
